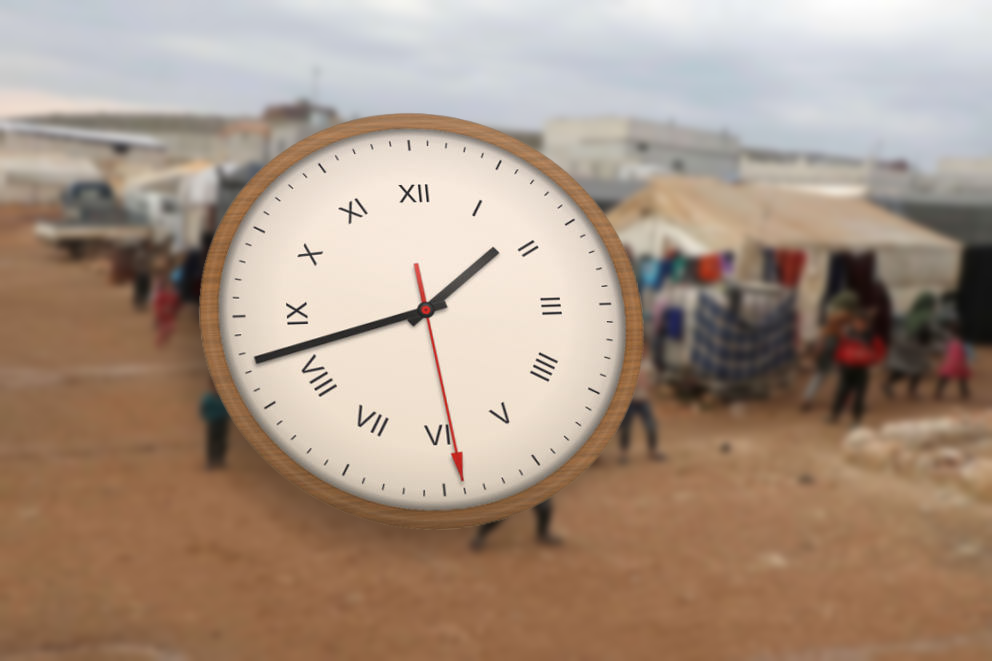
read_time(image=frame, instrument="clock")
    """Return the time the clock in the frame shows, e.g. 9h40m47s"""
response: 1h42m29s
